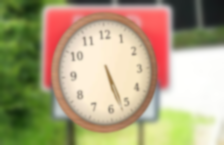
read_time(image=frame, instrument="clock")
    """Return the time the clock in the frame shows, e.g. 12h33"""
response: 5h27
